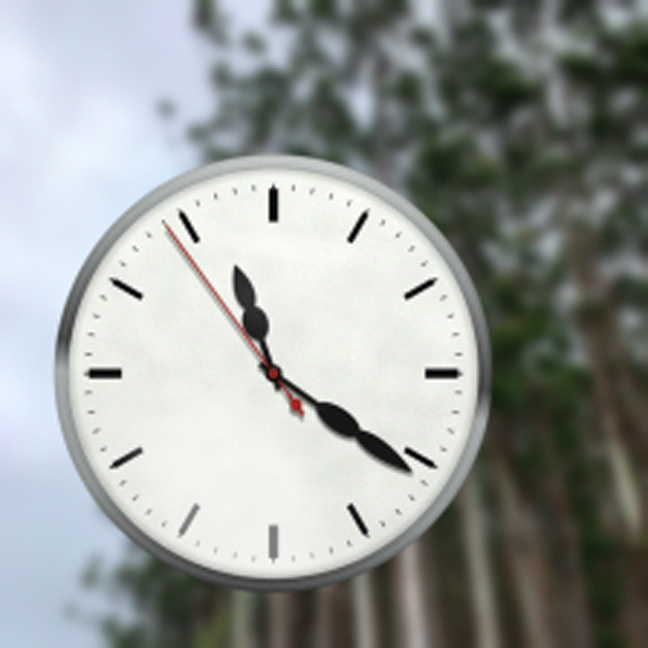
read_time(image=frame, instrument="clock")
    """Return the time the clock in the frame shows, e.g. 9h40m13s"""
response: 11h20m54s
